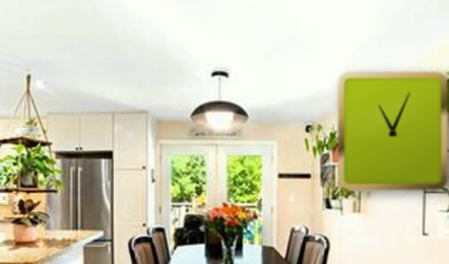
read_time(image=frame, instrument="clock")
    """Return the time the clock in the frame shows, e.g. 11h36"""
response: 11h04
